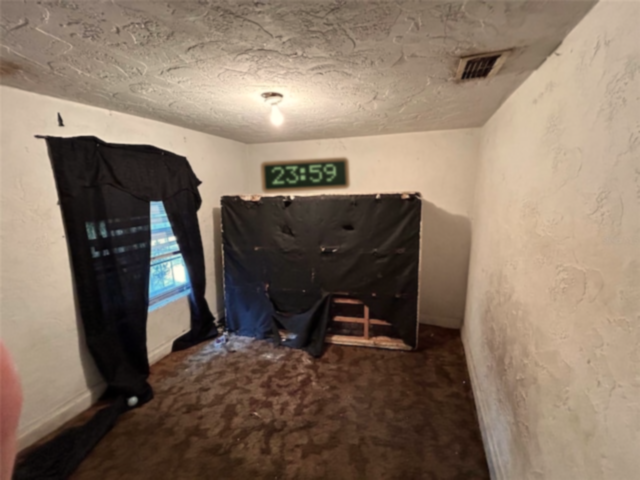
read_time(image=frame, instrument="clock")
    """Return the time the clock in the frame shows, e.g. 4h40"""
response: 23h59
